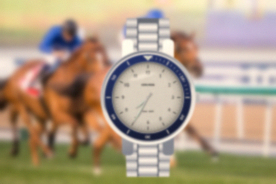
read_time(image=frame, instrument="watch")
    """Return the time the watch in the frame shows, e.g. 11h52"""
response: 7h35
